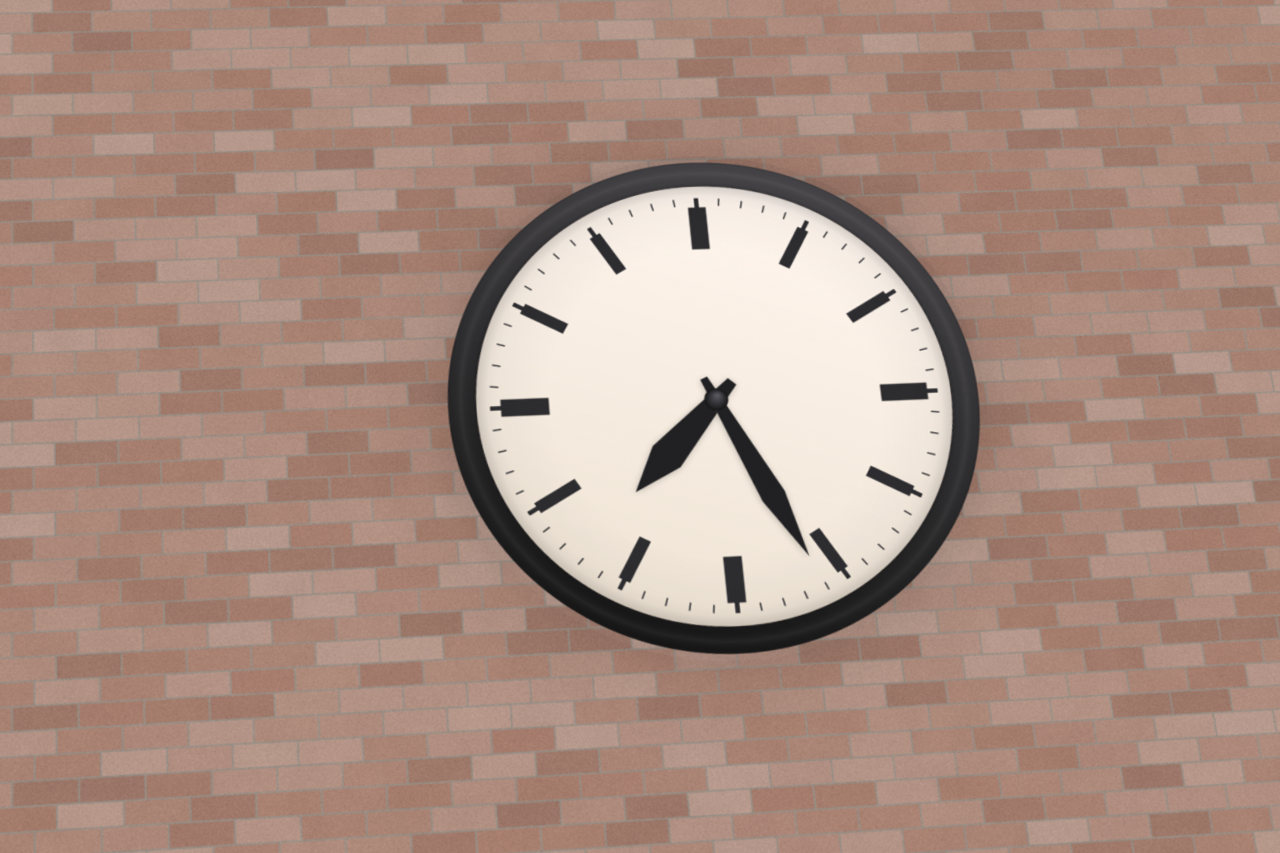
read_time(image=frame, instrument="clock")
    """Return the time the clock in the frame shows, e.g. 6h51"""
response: 7h26
